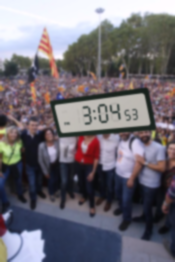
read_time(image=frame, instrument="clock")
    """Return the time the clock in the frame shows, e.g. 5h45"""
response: 3h04
